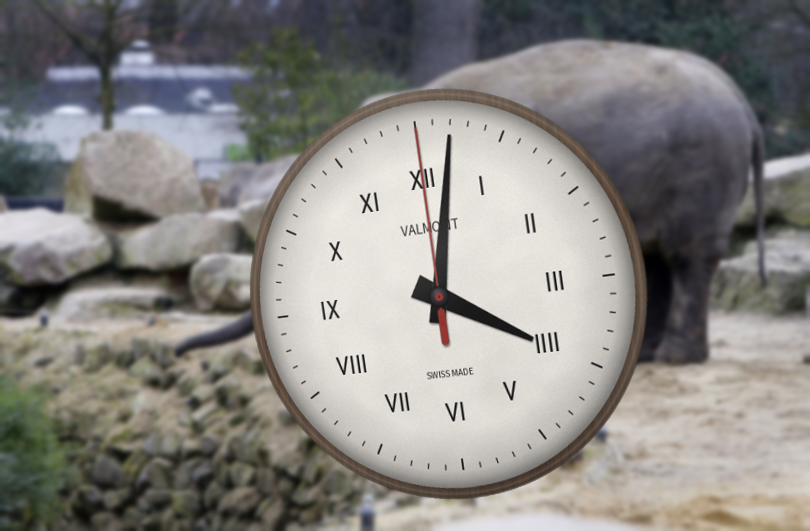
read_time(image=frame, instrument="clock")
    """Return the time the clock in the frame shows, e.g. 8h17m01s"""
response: 4h02m00s
